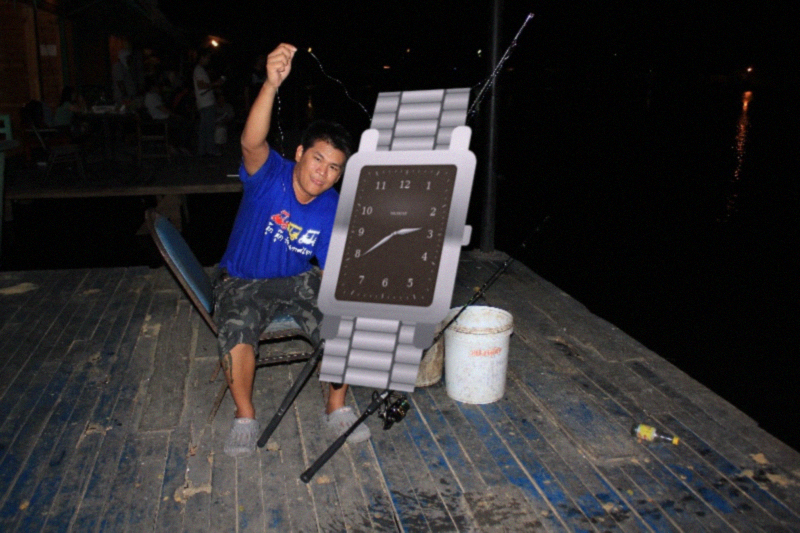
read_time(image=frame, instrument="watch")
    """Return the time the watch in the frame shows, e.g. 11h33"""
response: 2h39
